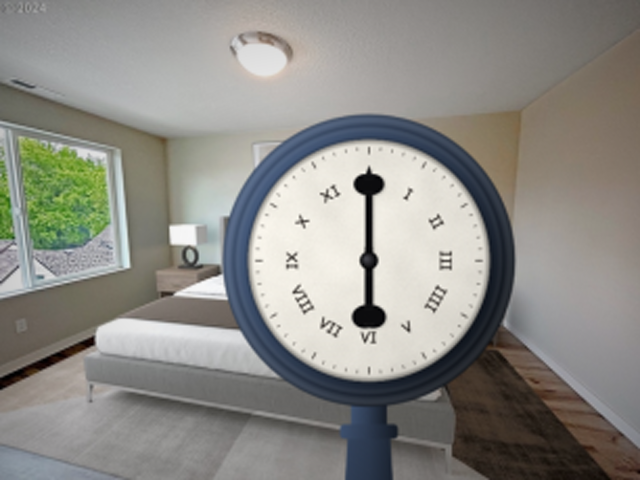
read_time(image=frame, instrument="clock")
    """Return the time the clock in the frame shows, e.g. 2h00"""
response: 6h00
